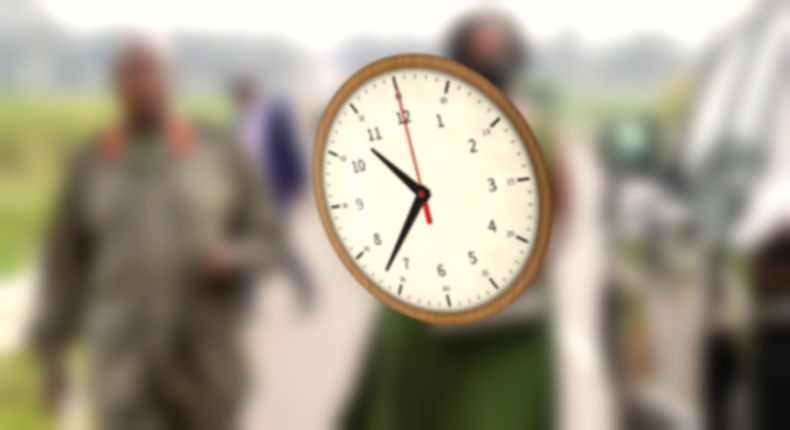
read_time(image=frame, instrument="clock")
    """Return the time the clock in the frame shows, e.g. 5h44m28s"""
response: 10h37m00s
